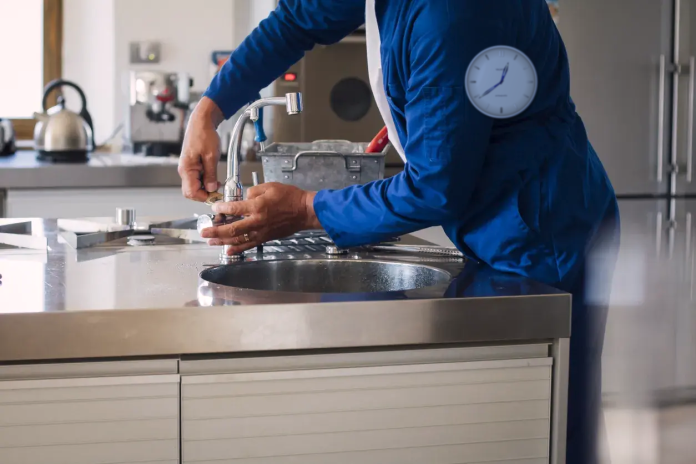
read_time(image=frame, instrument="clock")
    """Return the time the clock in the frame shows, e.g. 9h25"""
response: 12h39
